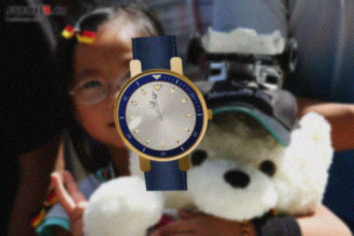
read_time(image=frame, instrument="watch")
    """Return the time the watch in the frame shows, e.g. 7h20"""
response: 10h58
